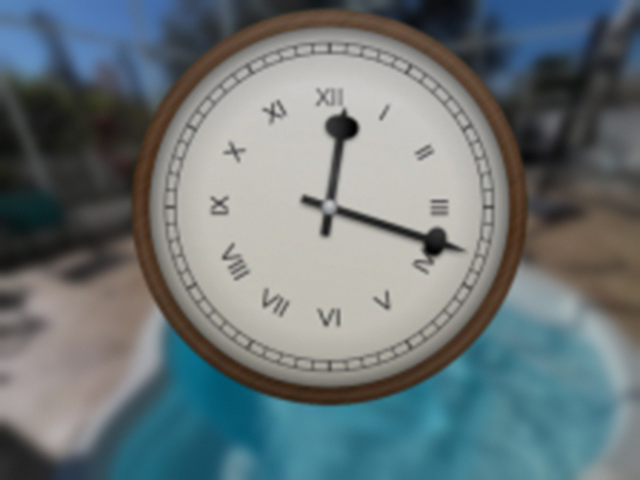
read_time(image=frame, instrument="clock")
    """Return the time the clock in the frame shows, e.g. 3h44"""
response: 12h18
